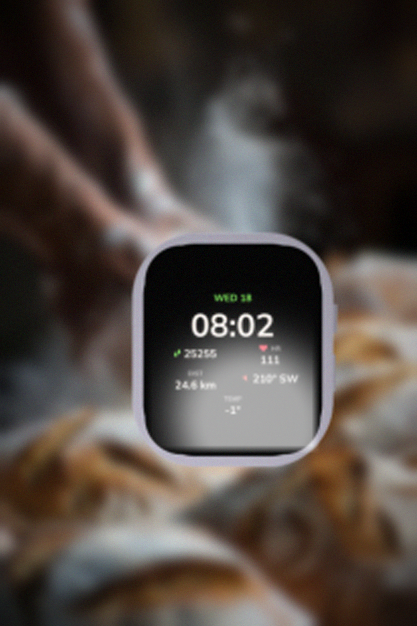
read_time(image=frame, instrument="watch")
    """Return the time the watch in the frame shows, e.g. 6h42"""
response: 8h02
